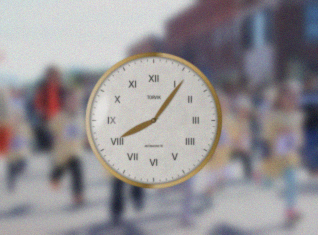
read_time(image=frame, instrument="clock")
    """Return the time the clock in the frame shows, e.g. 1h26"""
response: 8h06
